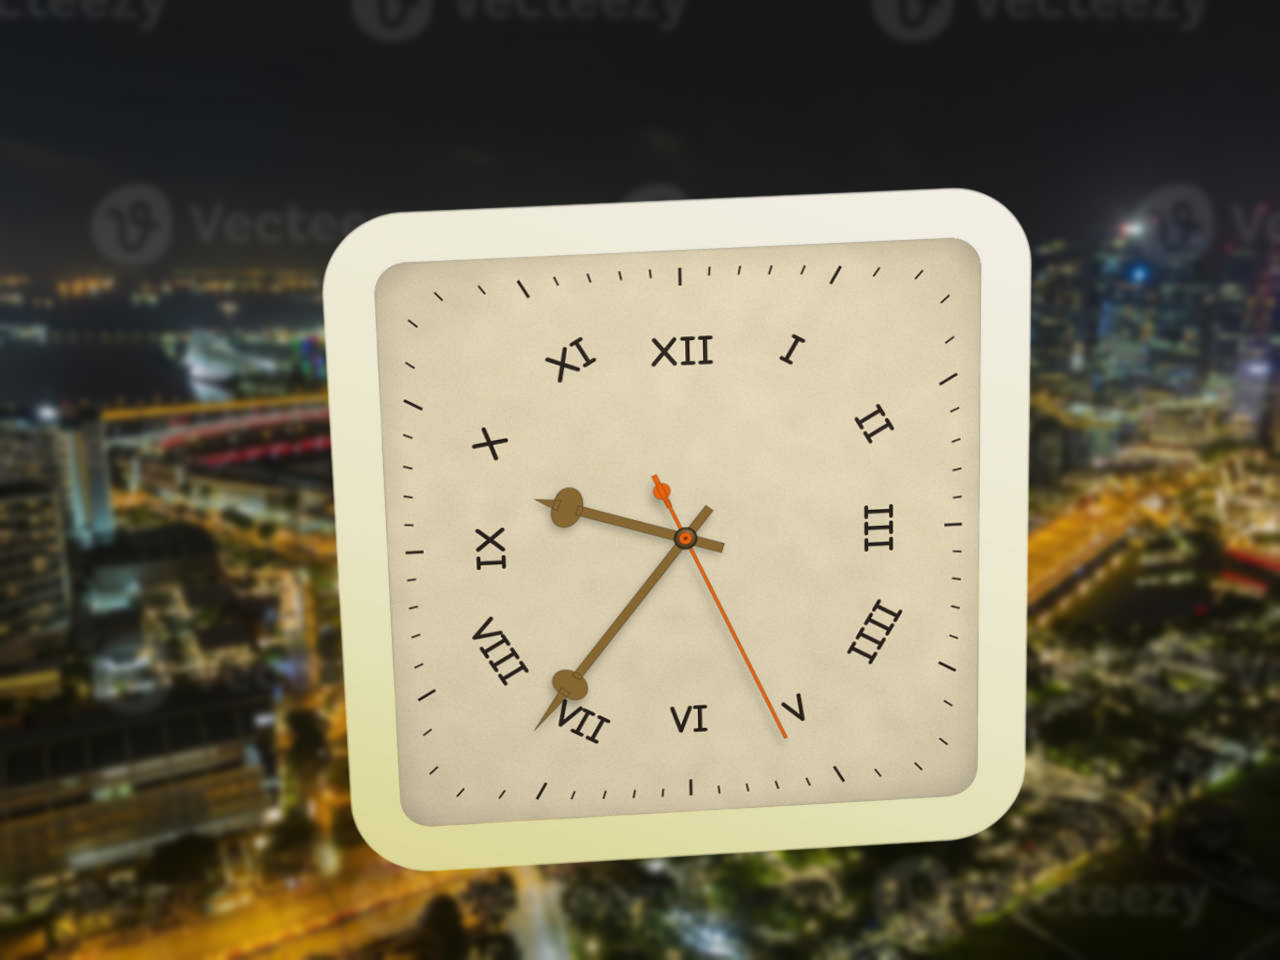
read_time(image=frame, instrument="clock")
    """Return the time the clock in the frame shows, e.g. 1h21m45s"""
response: 9h36m26s
